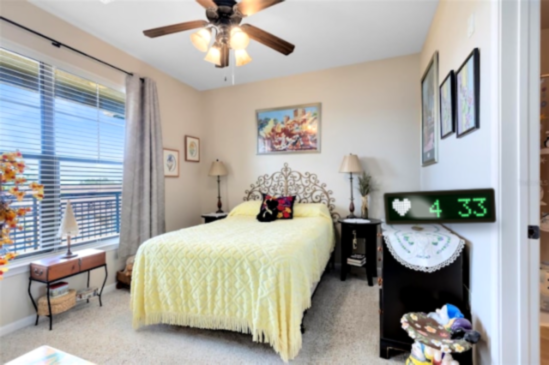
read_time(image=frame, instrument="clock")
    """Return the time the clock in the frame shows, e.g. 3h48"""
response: 4h33
